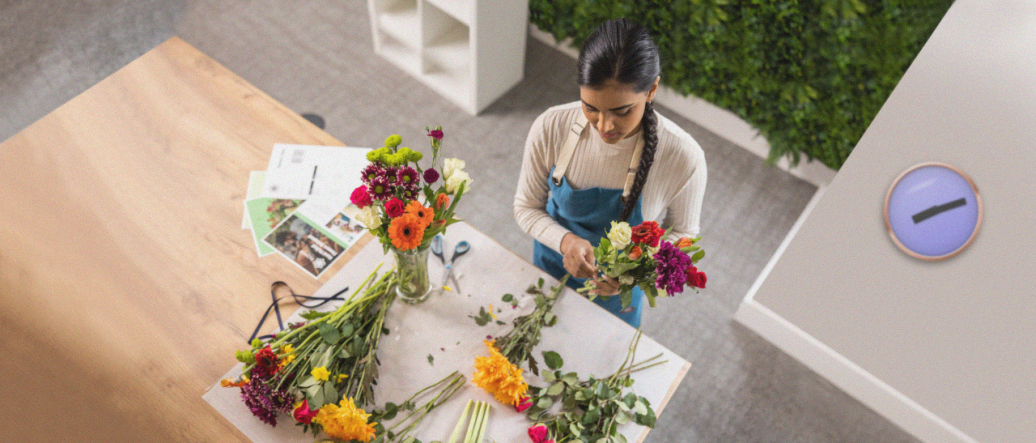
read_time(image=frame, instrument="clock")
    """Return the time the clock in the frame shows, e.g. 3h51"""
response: 8h12
